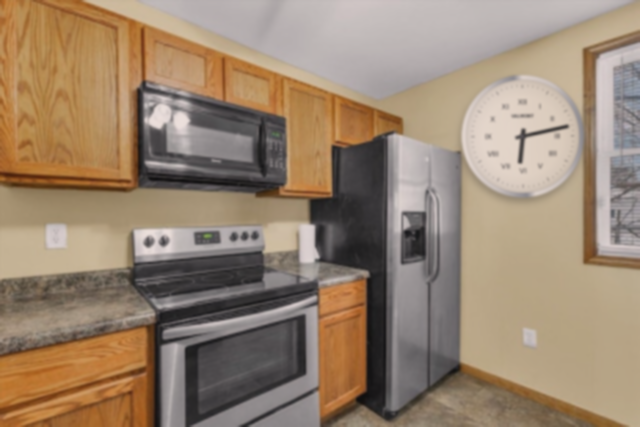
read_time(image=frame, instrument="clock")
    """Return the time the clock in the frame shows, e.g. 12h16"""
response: 6h13
